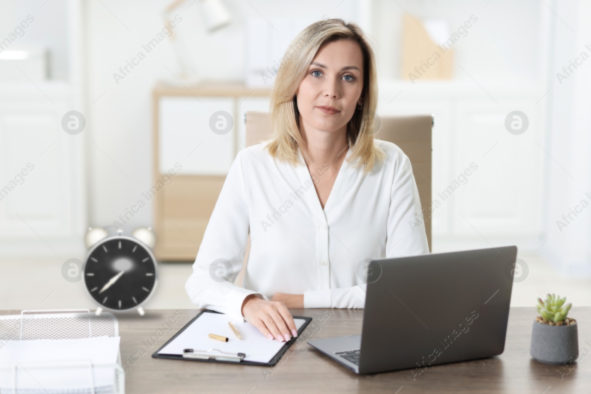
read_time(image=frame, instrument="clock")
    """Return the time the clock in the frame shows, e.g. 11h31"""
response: 7h38
